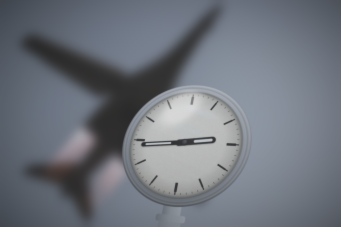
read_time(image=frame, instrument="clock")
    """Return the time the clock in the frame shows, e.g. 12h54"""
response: 2h44
